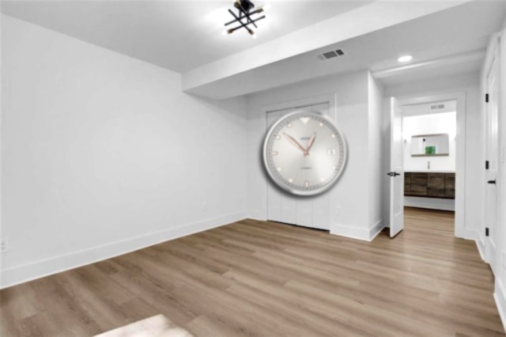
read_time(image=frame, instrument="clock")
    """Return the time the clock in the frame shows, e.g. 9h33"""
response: 12h52
